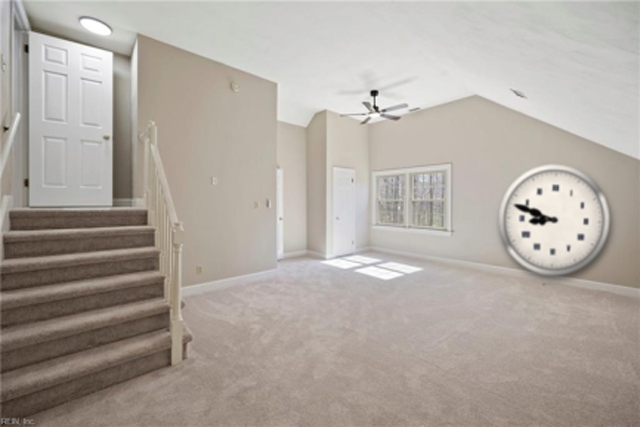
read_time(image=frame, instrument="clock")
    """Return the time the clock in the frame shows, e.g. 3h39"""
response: 8h48
